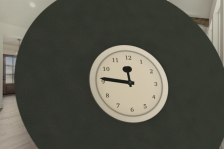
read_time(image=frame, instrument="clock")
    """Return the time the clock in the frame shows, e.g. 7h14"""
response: 11h46
